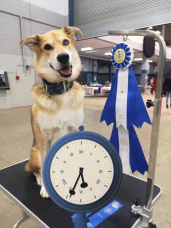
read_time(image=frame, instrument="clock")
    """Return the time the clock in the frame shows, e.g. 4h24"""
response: 5h34
